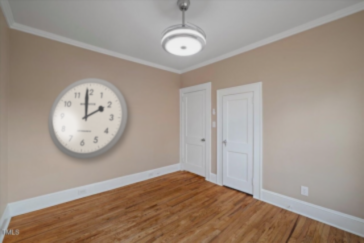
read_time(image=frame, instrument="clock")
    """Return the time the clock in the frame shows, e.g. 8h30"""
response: 1h59
